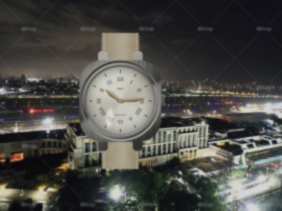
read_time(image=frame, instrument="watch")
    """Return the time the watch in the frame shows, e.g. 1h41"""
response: 10h14
